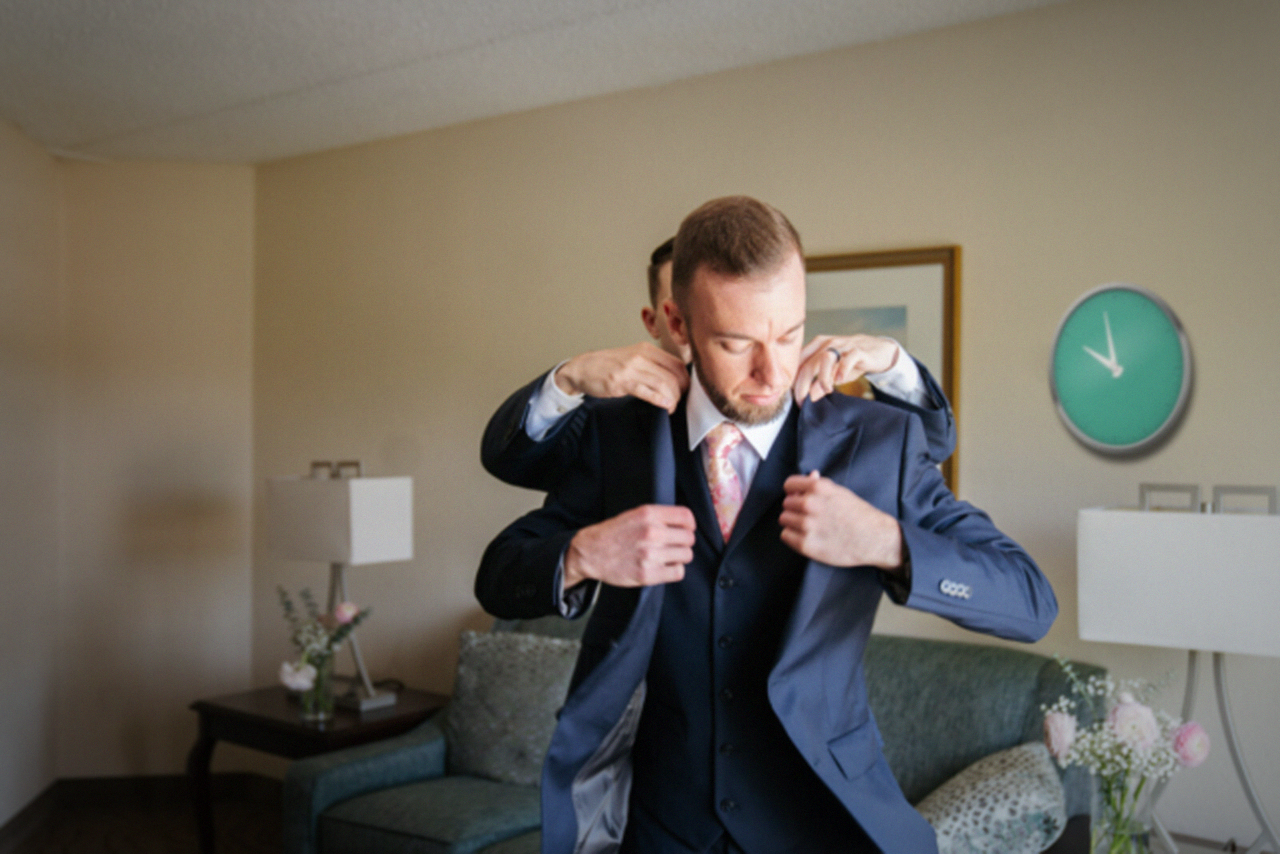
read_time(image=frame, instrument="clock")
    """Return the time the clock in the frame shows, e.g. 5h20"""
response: 9h58
